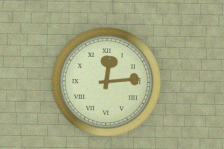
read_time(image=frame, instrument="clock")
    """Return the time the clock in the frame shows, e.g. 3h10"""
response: 12h14
